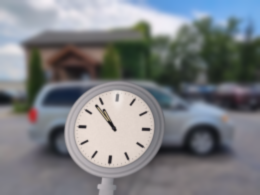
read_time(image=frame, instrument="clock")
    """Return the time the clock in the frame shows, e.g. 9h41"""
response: 10h53
